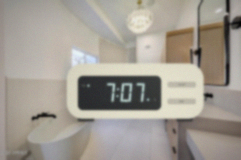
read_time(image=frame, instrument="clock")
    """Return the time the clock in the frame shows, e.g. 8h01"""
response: 7h07
